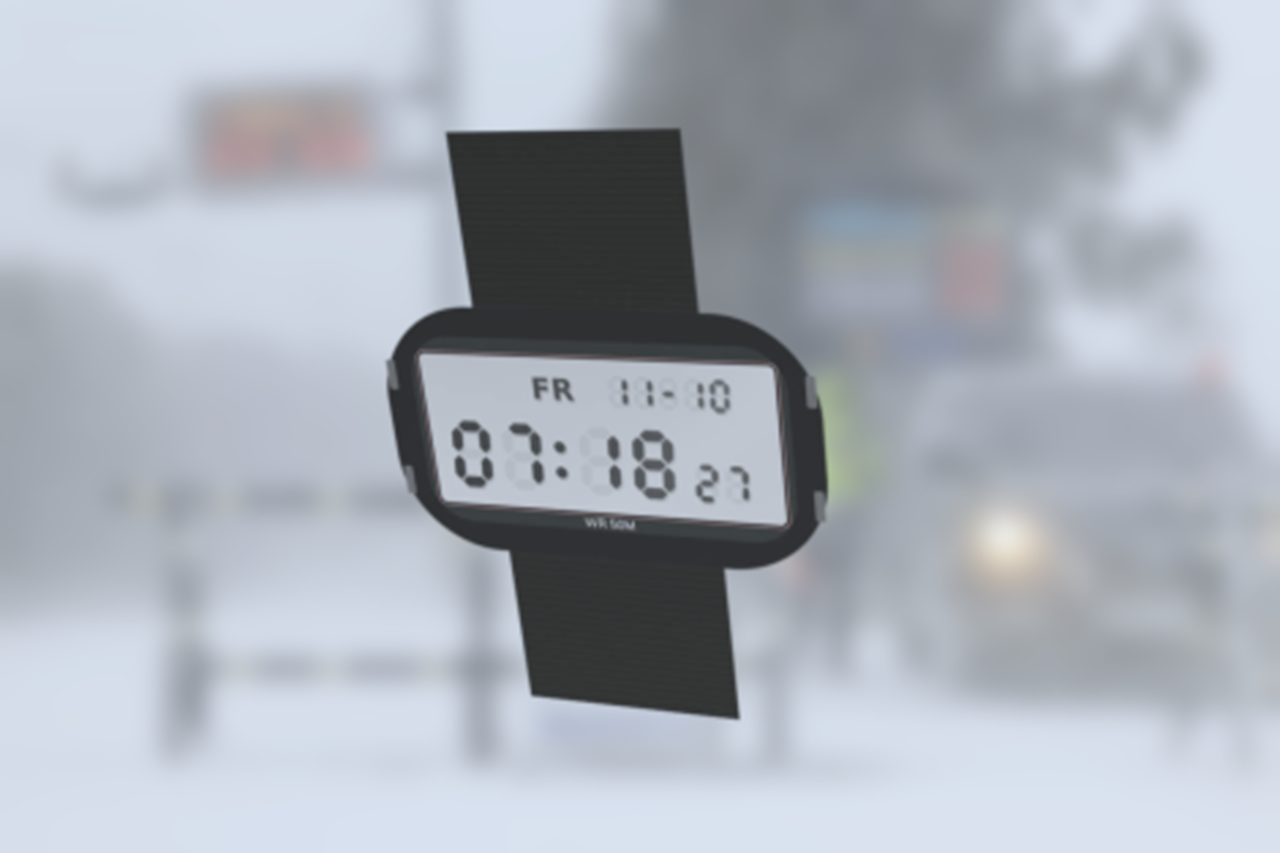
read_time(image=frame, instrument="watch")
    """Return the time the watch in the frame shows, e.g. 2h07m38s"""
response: 7h18m27s
